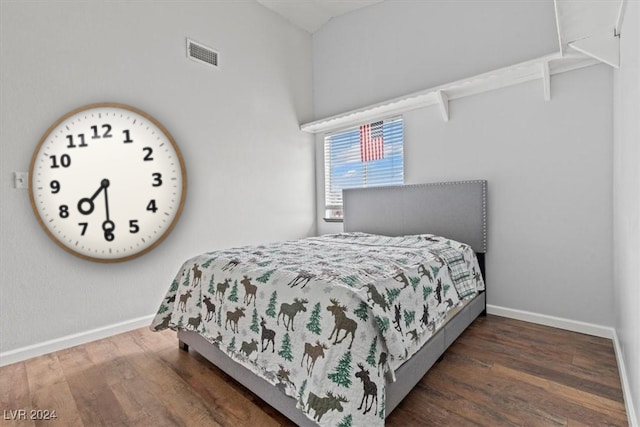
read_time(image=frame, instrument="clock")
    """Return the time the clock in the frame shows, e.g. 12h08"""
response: 7h30
